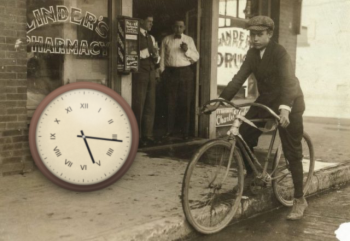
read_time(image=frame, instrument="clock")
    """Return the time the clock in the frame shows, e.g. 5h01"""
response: 5h16
